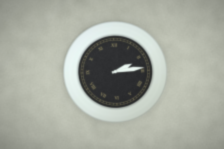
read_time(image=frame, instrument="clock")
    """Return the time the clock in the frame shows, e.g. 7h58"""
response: 2h14
